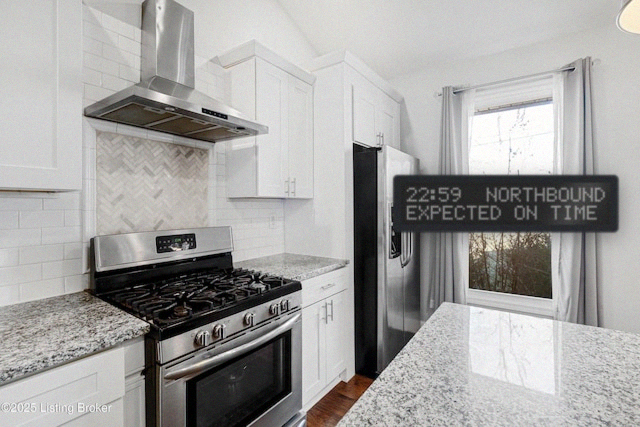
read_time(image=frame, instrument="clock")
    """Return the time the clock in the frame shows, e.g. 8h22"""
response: 22h59
